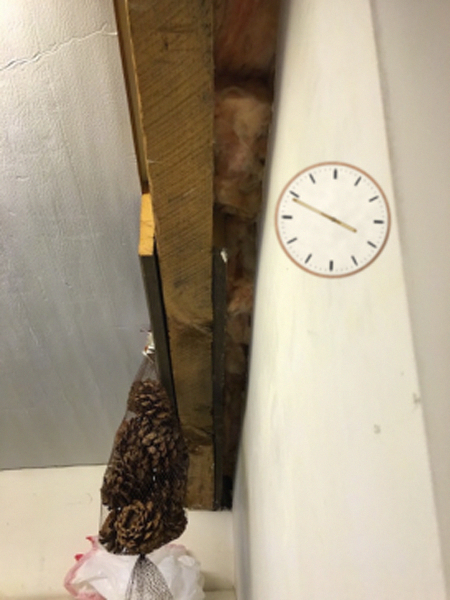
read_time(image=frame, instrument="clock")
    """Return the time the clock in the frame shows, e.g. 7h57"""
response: 3h49
